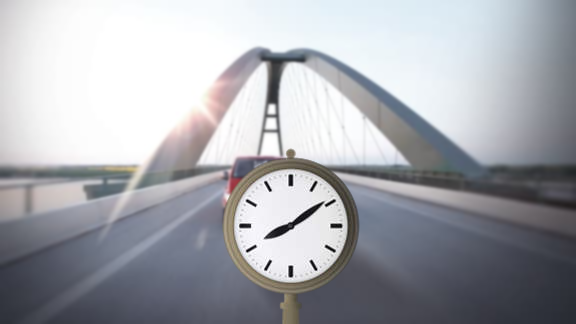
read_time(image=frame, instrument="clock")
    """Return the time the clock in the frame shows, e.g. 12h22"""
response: 8h09
